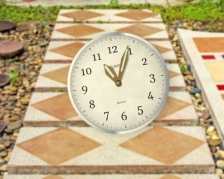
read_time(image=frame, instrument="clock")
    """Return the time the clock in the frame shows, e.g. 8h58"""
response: 11h04
